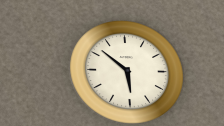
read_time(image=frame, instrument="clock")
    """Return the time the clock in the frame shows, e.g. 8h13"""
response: 5h52
